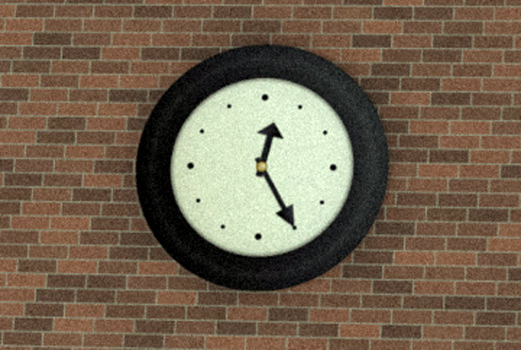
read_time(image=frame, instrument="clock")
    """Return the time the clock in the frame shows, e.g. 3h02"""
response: 12h25
